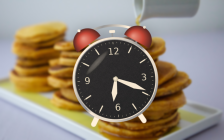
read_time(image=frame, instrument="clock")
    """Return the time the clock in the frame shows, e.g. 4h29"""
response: 6h19
